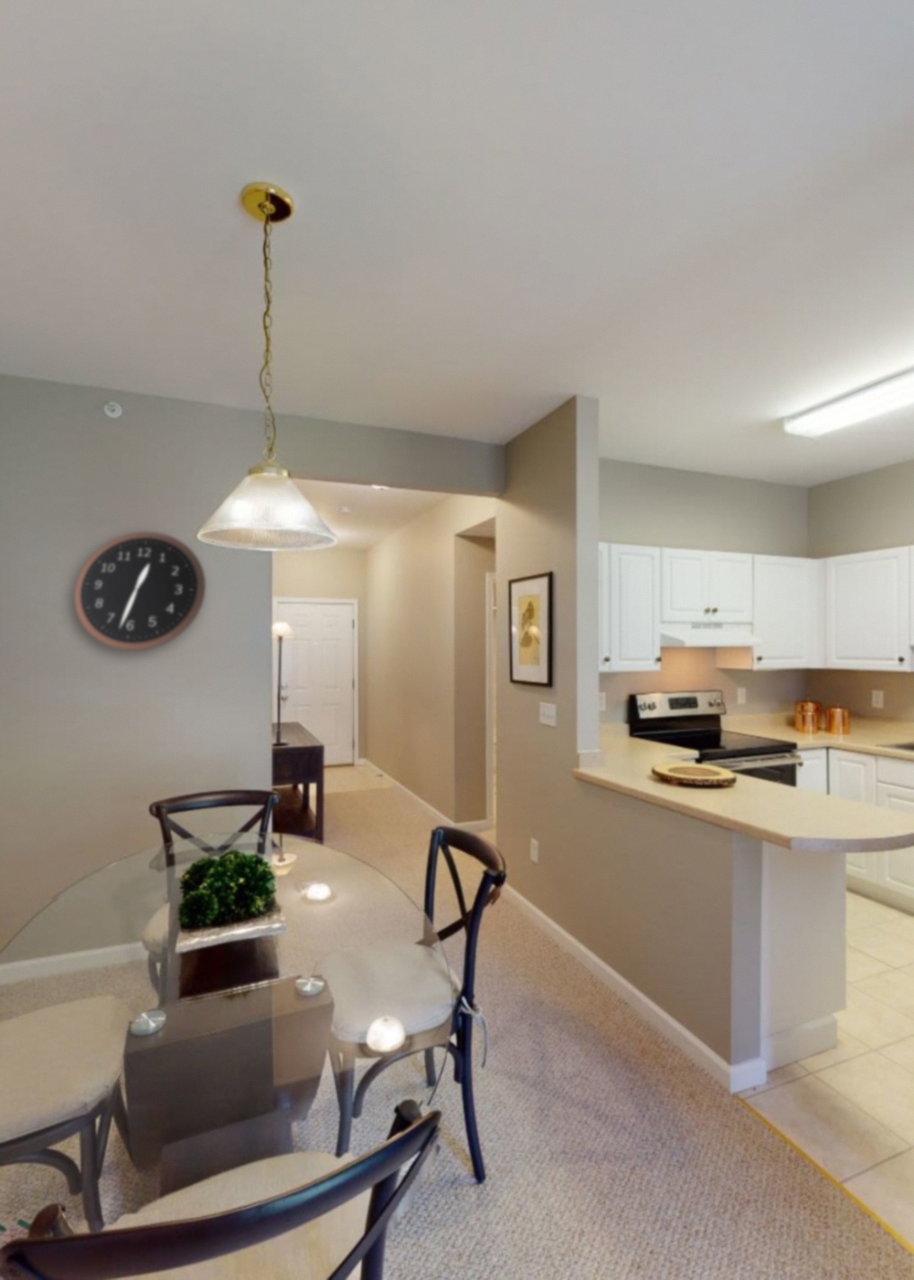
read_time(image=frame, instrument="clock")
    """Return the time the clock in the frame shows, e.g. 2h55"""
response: 12h32
